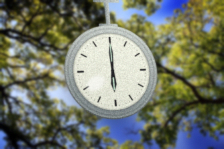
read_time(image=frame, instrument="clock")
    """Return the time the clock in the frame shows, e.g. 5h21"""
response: 6h00
